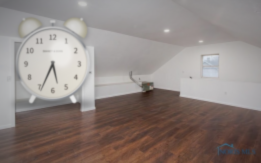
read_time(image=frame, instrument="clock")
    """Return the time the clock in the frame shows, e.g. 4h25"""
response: 5h34
